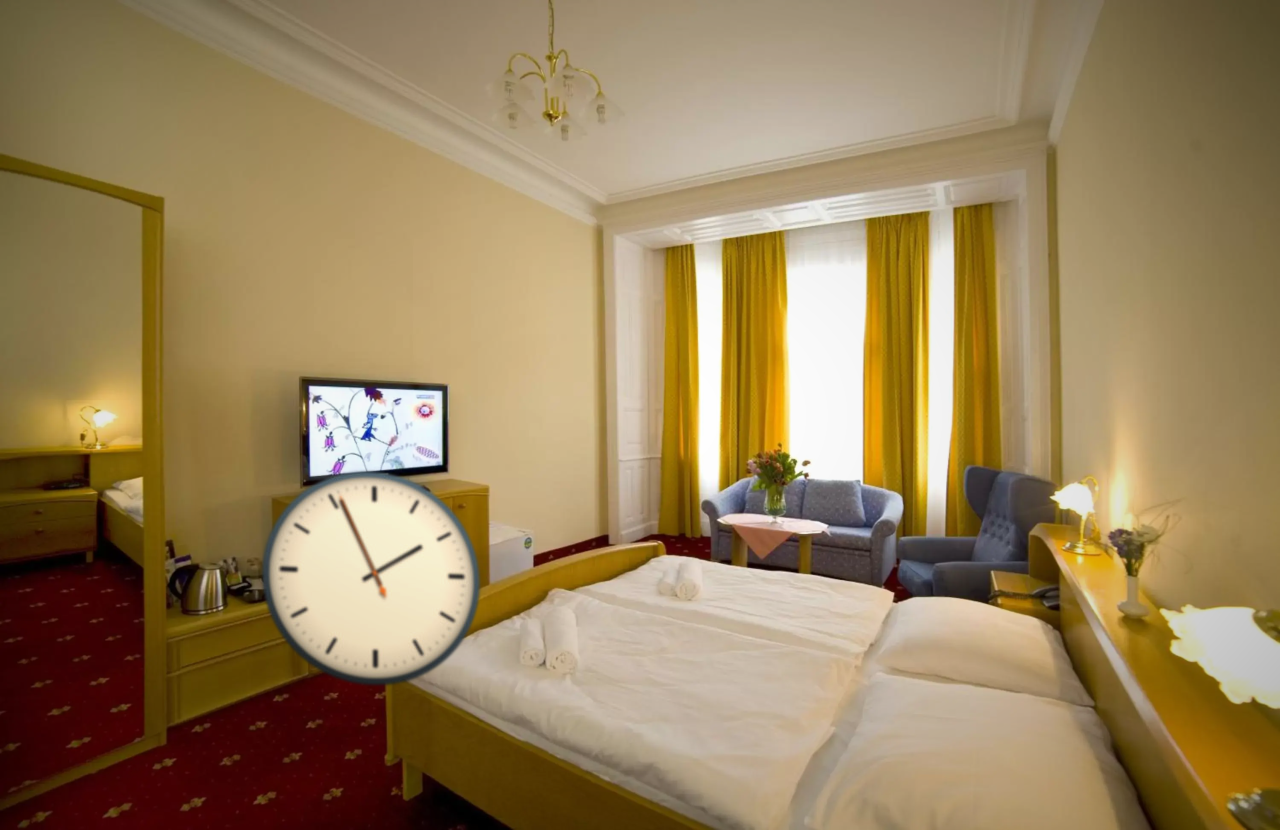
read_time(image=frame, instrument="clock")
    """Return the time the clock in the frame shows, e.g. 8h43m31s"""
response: 1h55m56s
